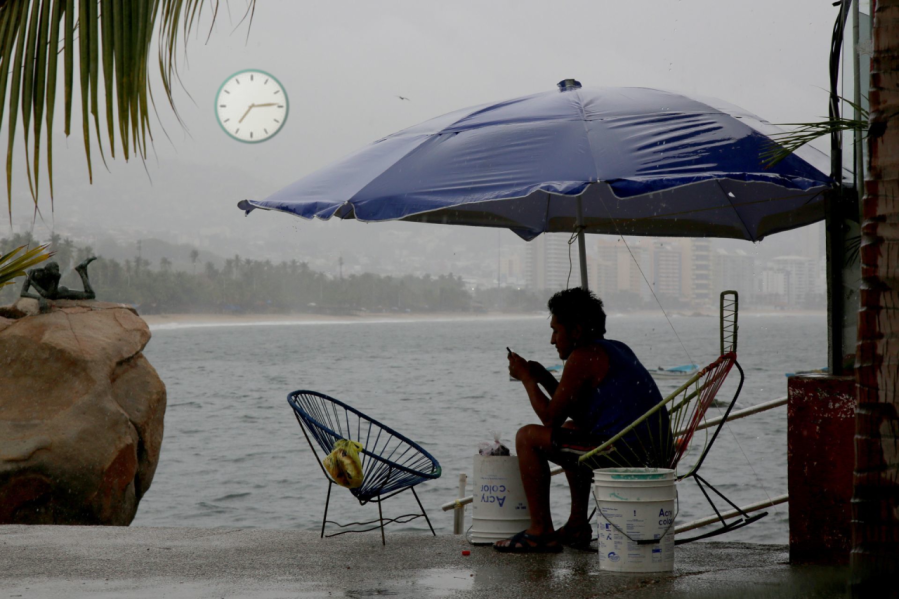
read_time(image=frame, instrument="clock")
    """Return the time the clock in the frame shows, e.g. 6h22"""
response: 7h14
